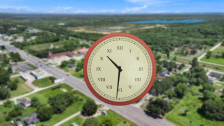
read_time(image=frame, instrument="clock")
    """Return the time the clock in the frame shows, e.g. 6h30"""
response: 10h31
